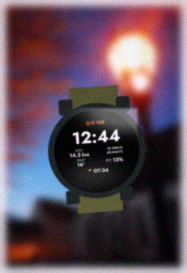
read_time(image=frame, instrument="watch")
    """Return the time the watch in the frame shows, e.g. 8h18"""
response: 12h44
